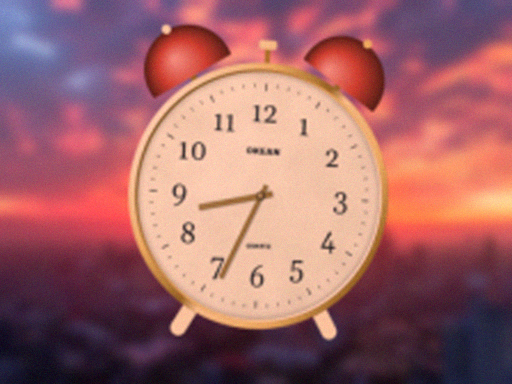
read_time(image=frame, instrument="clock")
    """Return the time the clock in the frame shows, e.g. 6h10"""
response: 8h34
